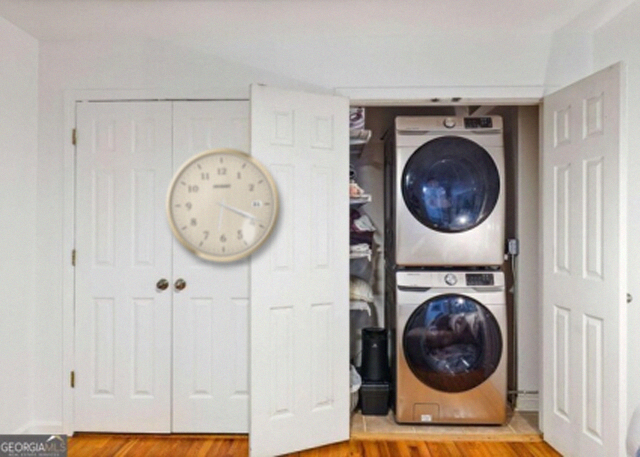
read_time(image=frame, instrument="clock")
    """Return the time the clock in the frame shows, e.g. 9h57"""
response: 6h19
